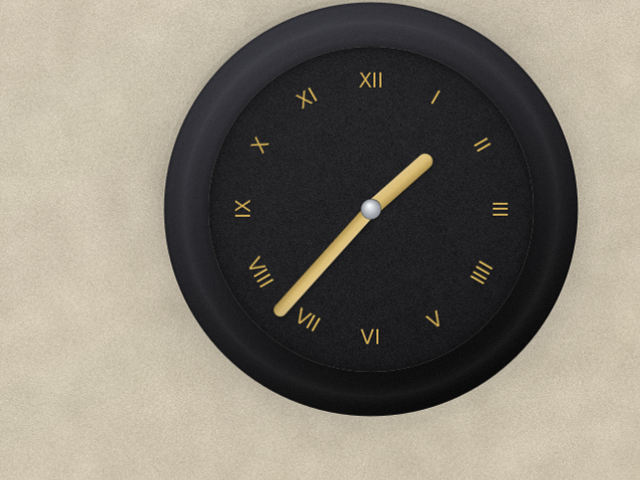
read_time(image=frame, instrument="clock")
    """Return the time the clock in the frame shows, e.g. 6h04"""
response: 1h37
